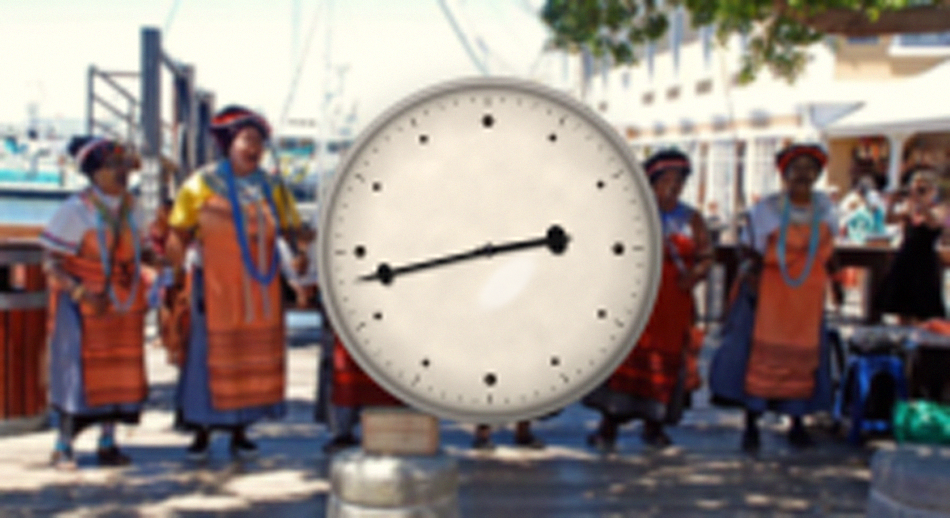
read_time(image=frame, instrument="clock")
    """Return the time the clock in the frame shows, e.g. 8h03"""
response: 2h43
